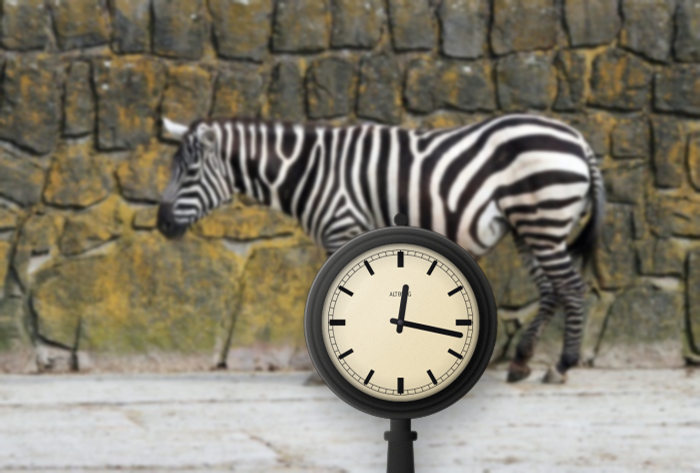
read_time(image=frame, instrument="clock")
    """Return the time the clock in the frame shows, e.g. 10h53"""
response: 12h17
